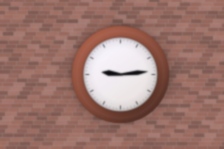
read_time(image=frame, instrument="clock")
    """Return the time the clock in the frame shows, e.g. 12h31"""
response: 9h14
